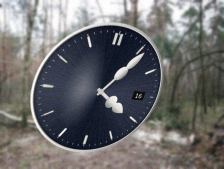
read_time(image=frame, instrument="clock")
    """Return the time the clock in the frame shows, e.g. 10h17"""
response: 4h06
